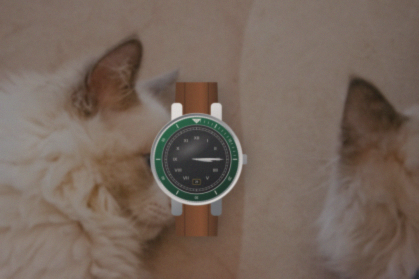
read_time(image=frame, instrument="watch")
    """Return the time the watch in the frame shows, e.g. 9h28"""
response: 3h15
